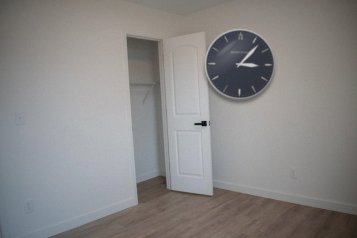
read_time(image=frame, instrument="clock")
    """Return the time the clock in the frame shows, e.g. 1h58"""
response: 3h07
